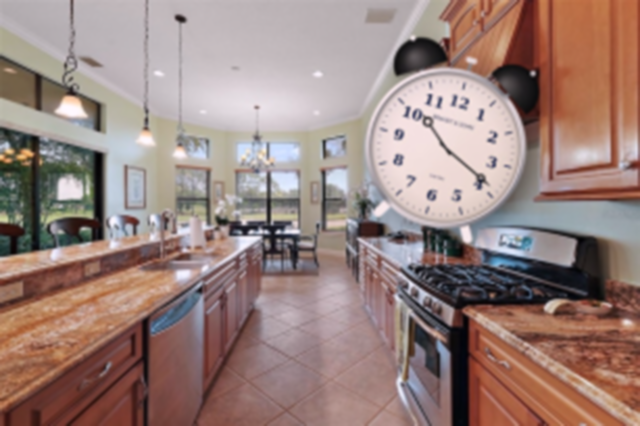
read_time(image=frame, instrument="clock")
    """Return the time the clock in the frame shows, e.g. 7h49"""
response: 10h19
